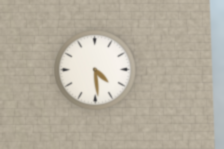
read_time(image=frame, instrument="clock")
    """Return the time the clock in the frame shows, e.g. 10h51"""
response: 4h29
